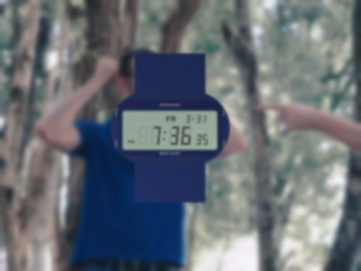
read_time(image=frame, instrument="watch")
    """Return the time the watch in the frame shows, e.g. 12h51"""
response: 7h36
